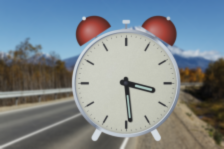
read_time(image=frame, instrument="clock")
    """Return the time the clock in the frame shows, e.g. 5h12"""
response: 3h29
